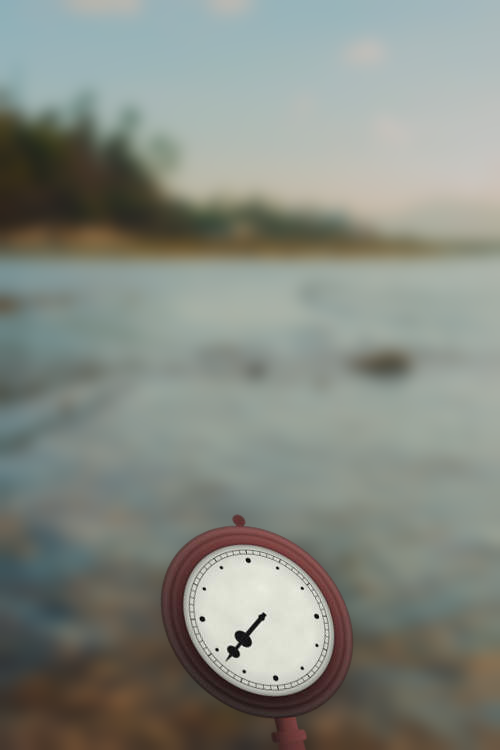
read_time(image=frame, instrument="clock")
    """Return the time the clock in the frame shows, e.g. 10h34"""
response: 7h38
